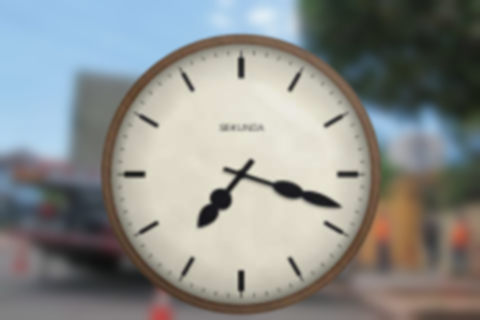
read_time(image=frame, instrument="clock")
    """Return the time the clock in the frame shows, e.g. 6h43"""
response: 7h18
